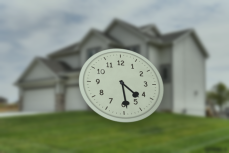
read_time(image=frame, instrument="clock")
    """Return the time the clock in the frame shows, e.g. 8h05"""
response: 4h29
